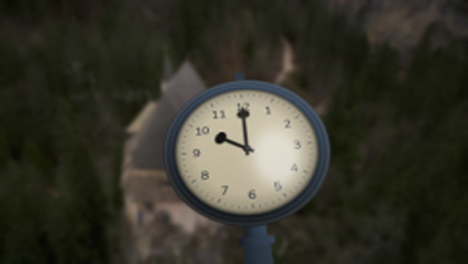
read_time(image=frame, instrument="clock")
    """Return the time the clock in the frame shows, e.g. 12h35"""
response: 10h00
